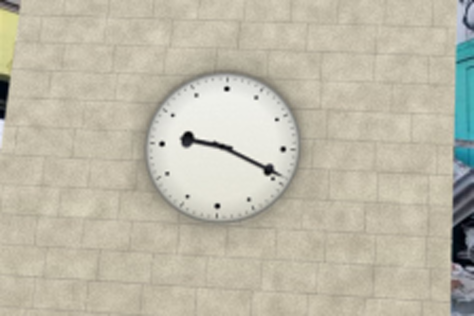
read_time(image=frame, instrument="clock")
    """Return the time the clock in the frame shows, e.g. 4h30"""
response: 9h19
